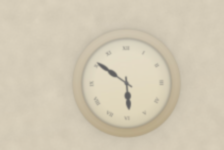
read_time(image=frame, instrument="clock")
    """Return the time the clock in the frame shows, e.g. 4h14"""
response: 5h51
